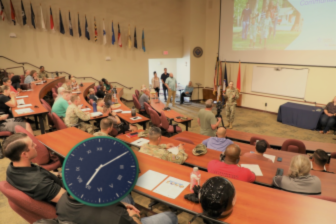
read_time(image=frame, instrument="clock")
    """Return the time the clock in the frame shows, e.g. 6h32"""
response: 7h10
